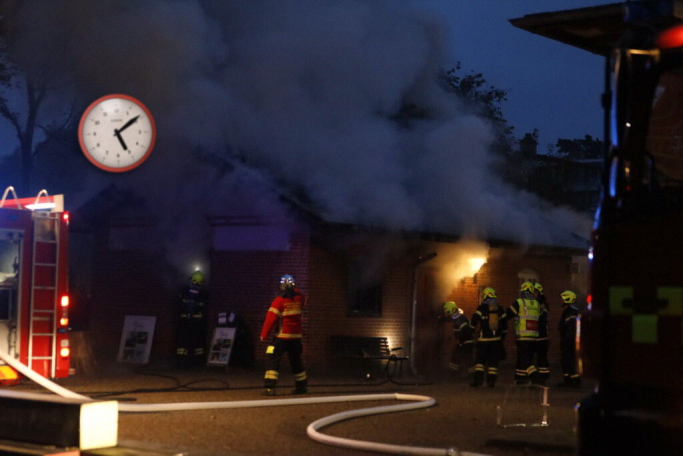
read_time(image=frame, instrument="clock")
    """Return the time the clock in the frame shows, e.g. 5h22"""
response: 5h09
